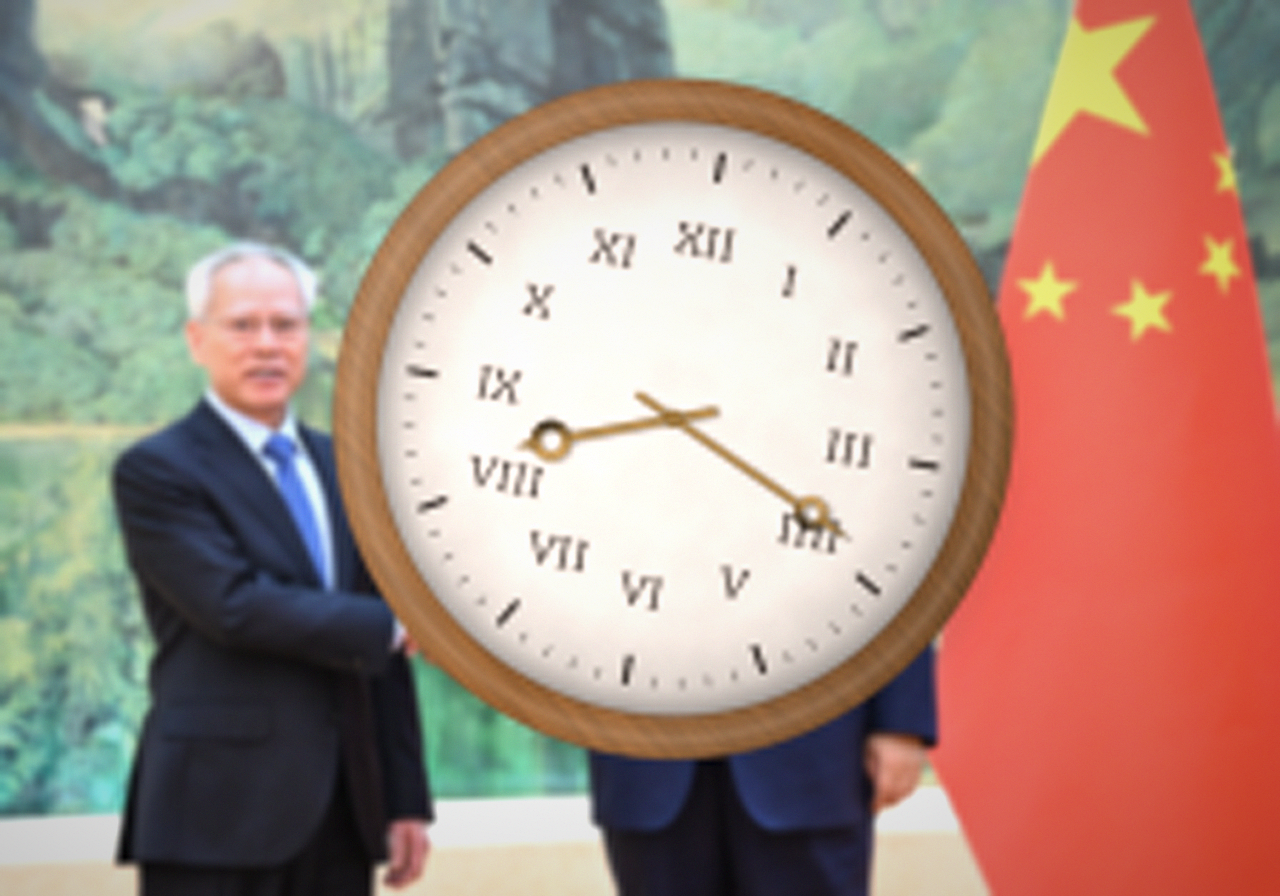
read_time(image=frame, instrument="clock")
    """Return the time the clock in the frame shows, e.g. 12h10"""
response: 8h19
